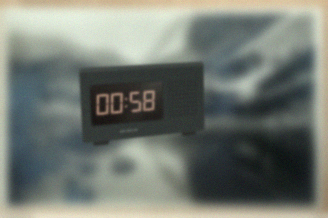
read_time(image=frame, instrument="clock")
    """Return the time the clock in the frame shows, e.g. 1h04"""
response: 0h58
